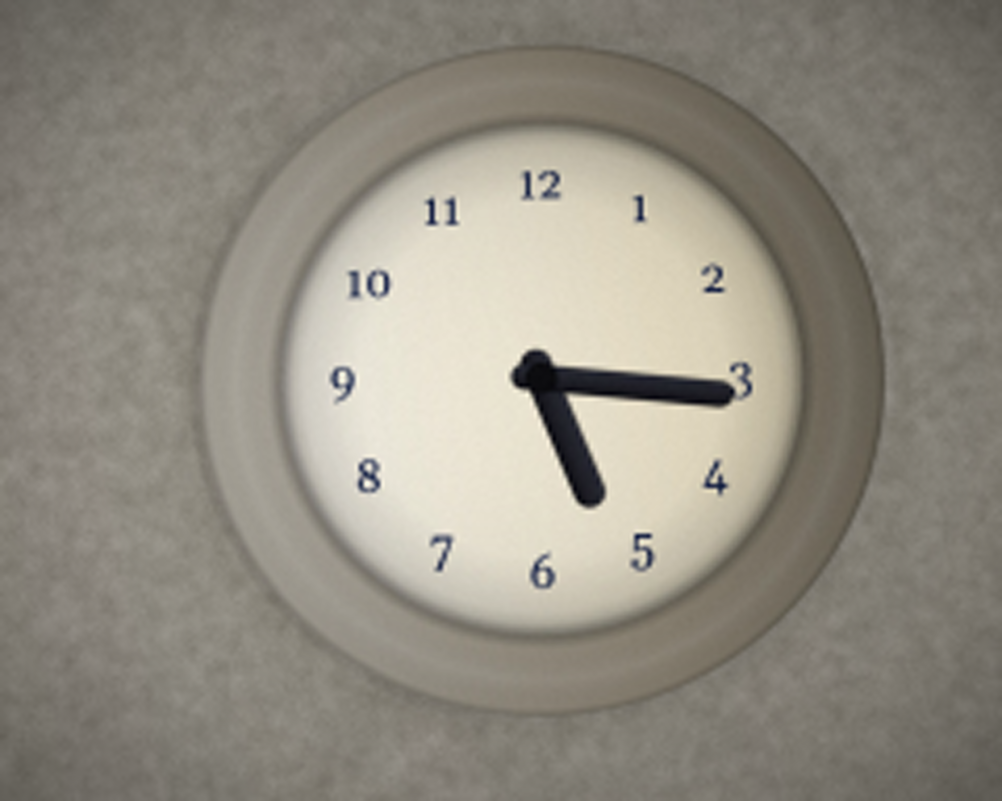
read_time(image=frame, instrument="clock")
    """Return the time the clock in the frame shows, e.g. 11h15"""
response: 5h16
